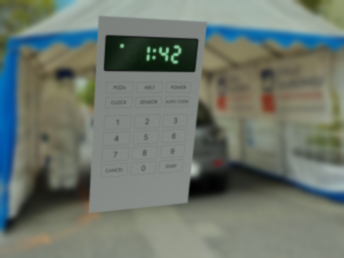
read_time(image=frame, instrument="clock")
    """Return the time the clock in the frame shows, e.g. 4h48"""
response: 1h42
